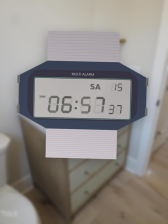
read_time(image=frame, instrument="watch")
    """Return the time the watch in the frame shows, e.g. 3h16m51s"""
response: 6h57m37s
